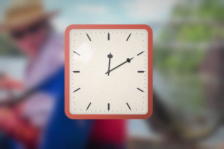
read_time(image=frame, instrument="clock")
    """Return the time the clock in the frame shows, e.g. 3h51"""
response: 12h10
